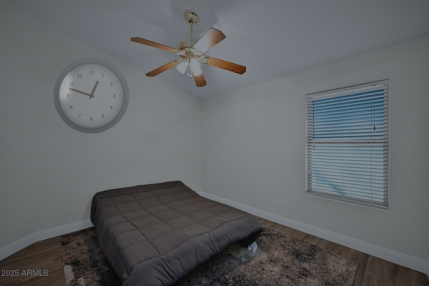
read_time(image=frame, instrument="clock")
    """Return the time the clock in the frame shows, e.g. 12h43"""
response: 12h48
